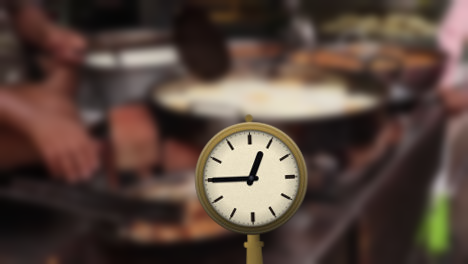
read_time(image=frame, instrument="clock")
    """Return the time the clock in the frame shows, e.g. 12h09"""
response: 12h45
